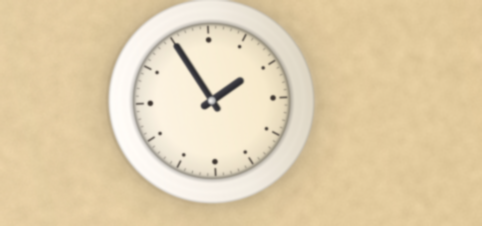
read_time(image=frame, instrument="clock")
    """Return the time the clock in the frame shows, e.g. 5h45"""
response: 1h55
